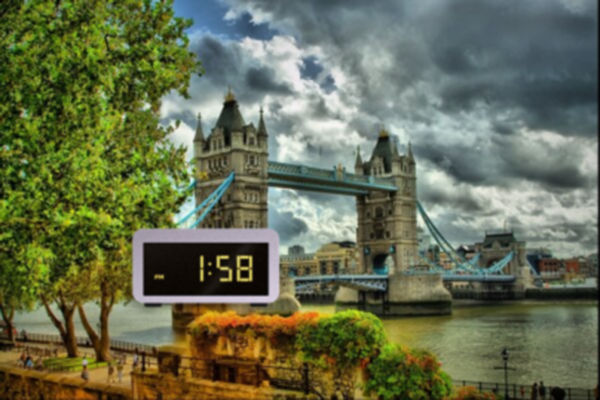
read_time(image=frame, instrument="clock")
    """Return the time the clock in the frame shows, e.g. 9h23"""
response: 1h58
